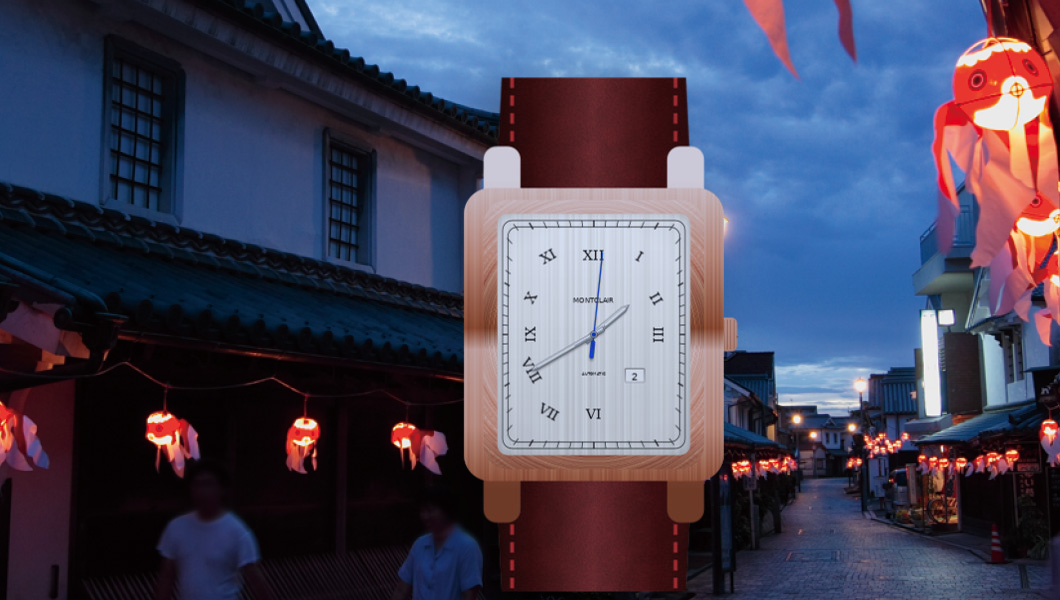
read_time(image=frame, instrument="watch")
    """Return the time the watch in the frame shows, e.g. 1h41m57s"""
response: 1h40m01s
